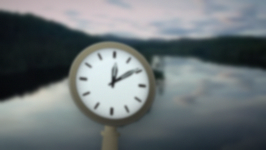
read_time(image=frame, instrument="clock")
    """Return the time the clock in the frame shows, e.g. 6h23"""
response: 12h09
